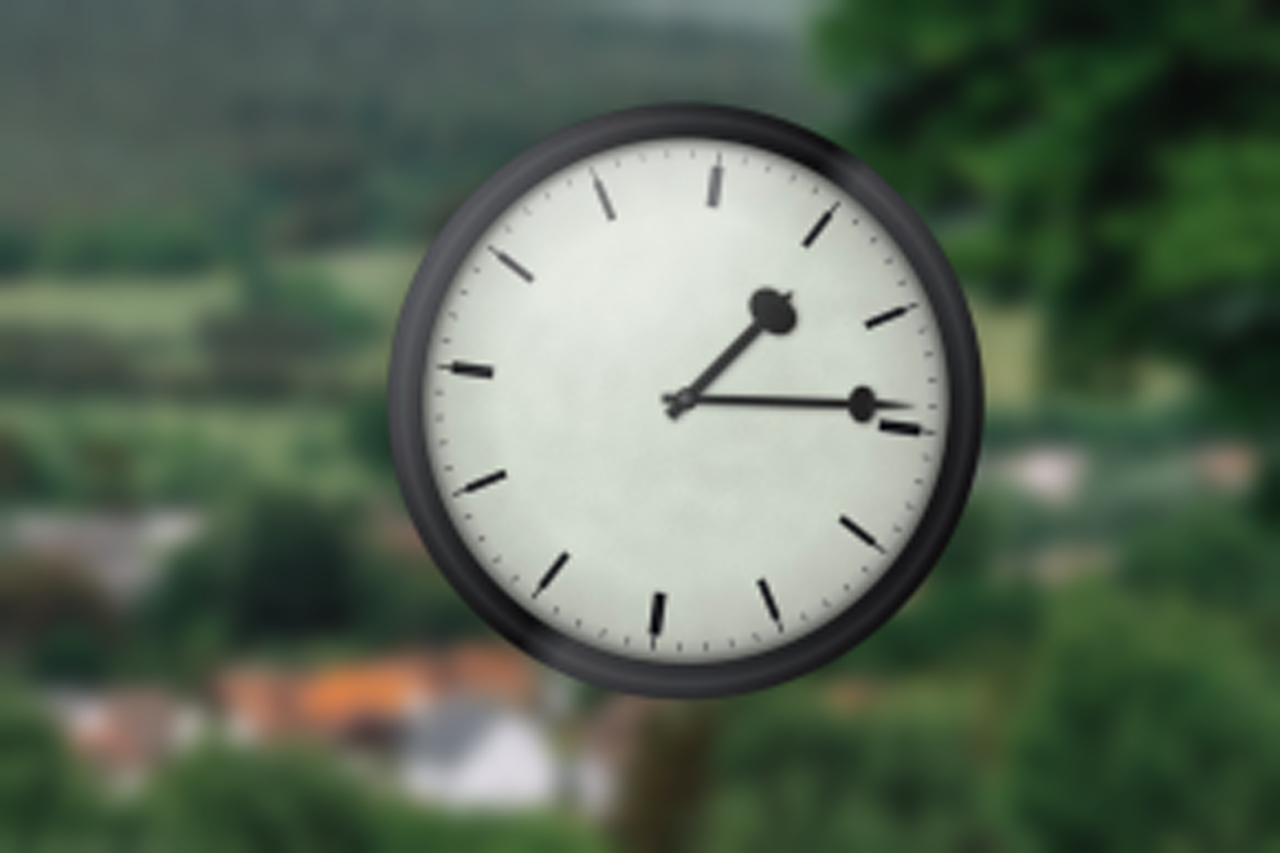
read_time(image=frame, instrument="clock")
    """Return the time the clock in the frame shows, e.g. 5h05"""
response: 1h14
